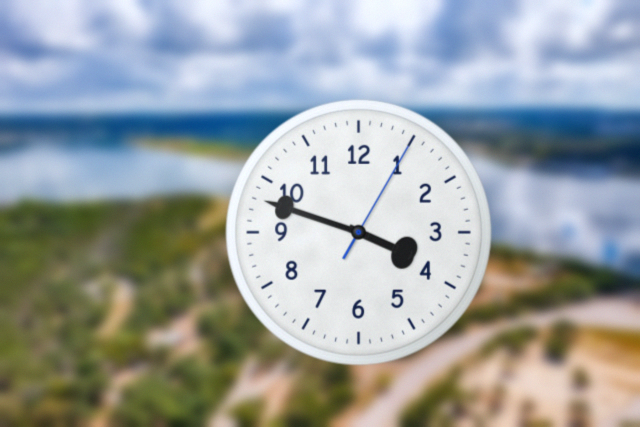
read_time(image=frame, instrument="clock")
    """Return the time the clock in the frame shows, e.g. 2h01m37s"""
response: 3h48m05s
